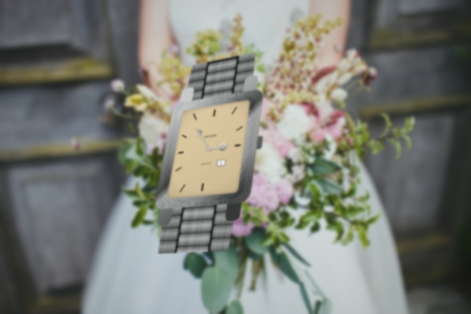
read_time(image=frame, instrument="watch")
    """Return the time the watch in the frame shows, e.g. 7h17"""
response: 2h54
